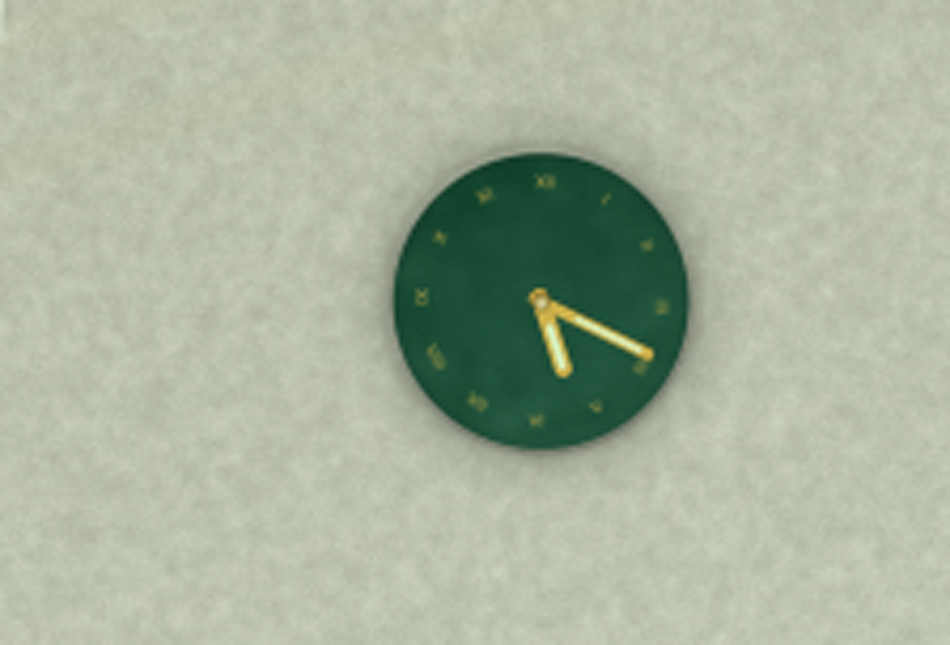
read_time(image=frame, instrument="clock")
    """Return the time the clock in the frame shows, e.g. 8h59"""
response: 5h19
